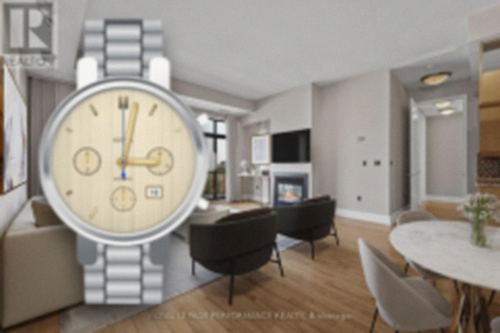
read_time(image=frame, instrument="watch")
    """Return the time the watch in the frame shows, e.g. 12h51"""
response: 3h02
